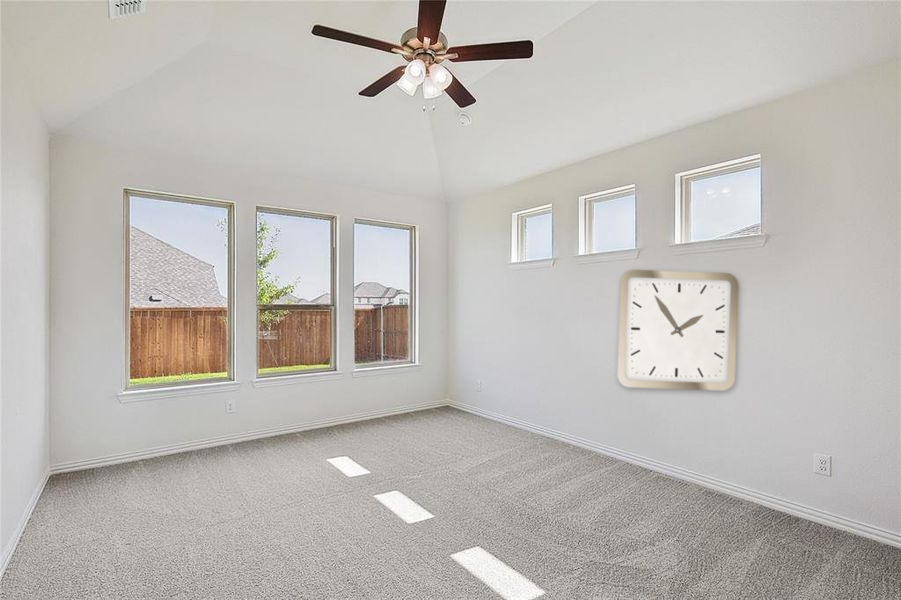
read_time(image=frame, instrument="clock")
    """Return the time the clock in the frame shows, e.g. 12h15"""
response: 1h54
